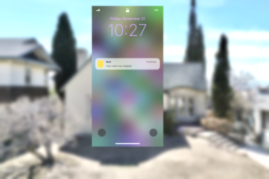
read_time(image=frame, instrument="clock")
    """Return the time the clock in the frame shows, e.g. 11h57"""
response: 10h27
